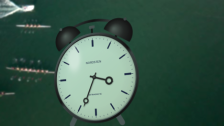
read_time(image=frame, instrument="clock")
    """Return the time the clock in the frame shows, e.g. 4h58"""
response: 3h34
